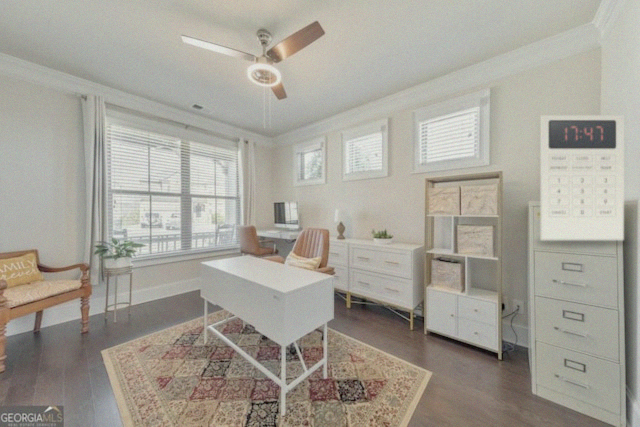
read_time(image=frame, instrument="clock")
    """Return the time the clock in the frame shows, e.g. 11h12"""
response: 17h47
